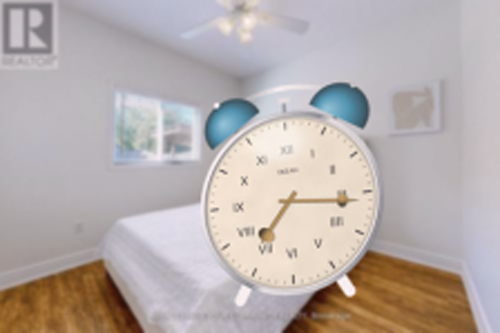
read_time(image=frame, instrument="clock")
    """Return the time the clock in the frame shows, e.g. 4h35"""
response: 7h16
